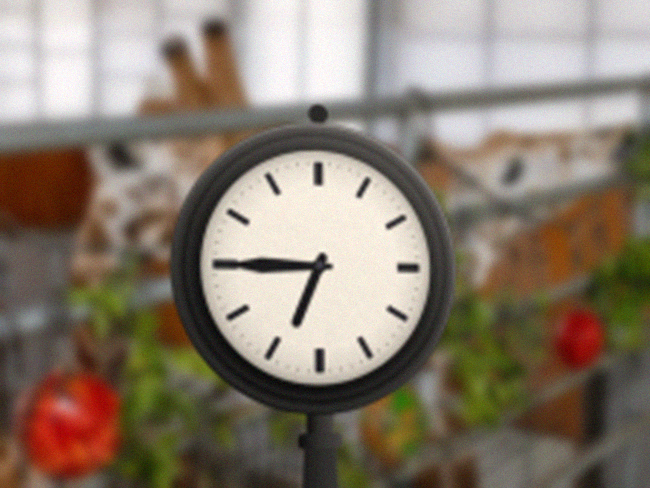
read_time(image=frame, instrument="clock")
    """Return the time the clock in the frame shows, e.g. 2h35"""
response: 6h45
